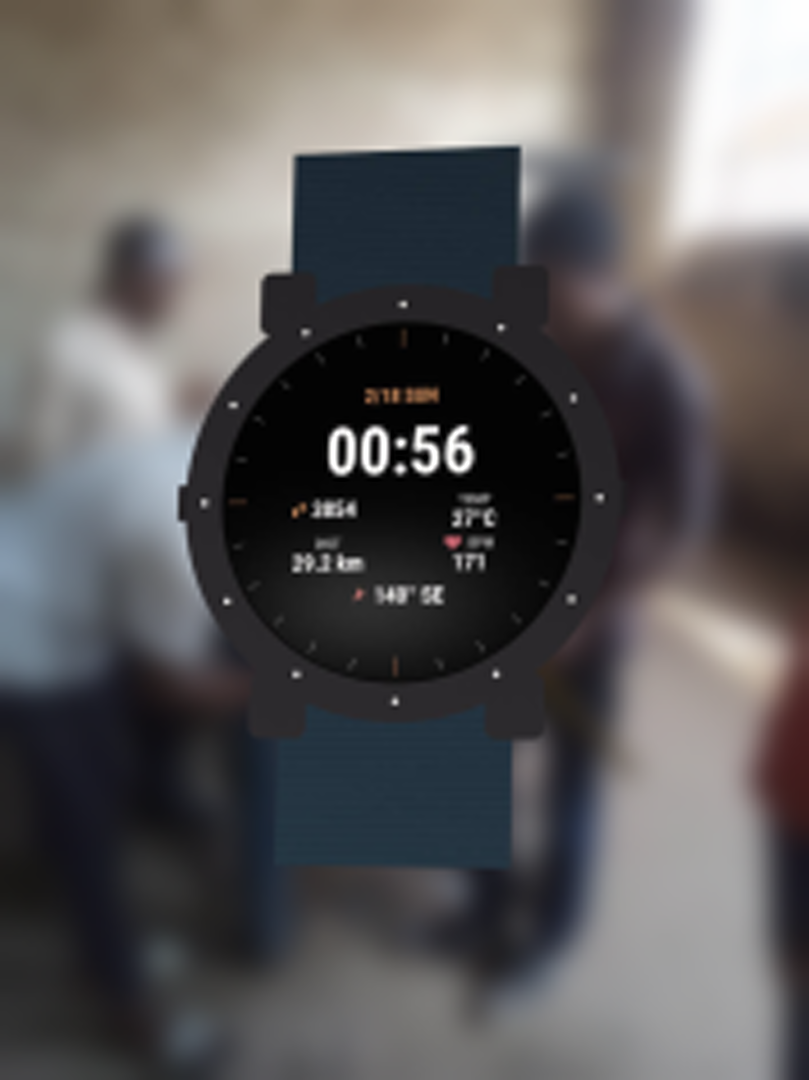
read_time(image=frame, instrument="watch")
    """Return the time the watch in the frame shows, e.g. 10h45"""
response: 0h56
